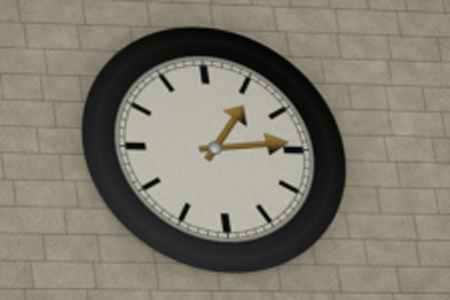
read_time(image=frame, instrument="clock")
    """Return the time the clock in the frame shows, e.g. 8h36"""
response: 1h14
